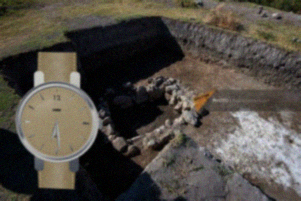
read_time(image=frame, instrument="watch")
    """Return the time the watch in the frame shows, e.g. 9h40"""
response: 6h29
